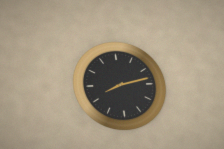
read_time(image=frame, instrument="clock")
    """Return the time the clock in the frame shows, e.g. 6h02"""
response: 8h13
